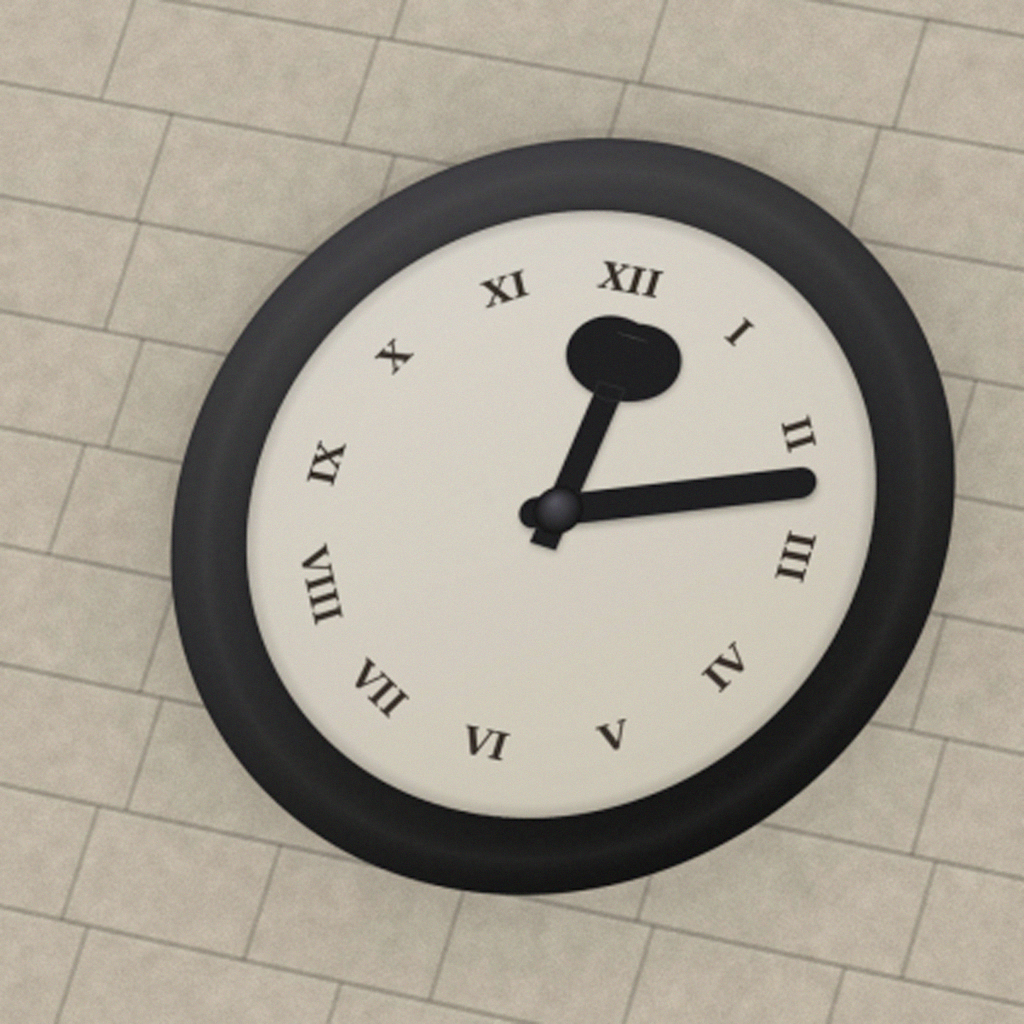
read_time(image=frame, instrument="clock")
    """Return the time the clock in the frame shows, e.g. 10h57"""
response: 12h12
